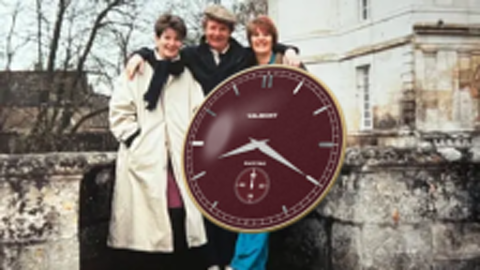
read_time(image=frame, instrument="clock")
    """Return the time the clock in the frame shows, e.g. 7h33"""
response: 8h20
